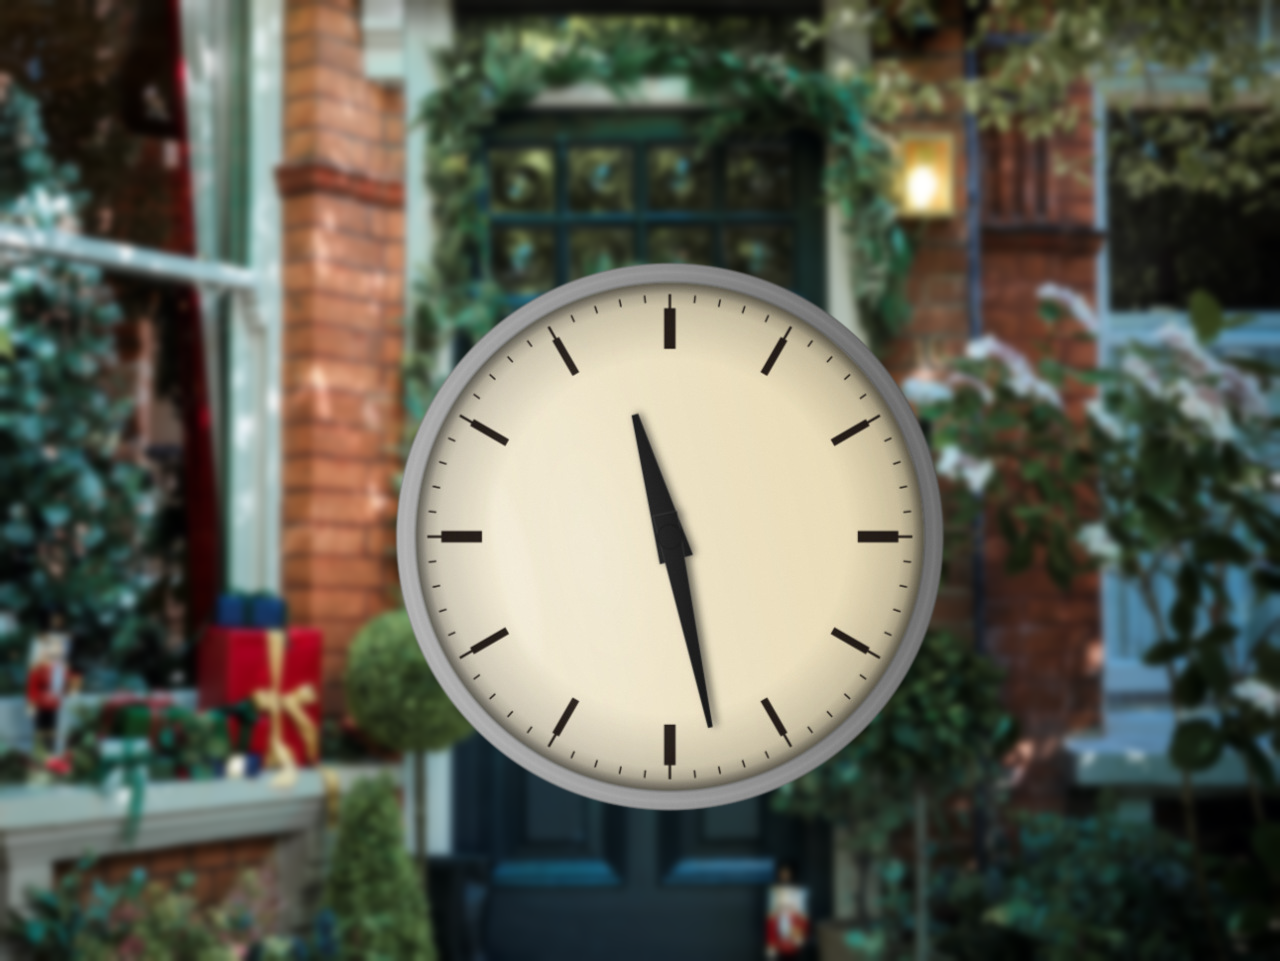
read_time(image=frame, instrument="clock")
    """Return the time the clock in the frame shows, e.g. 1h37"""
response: 11h28
